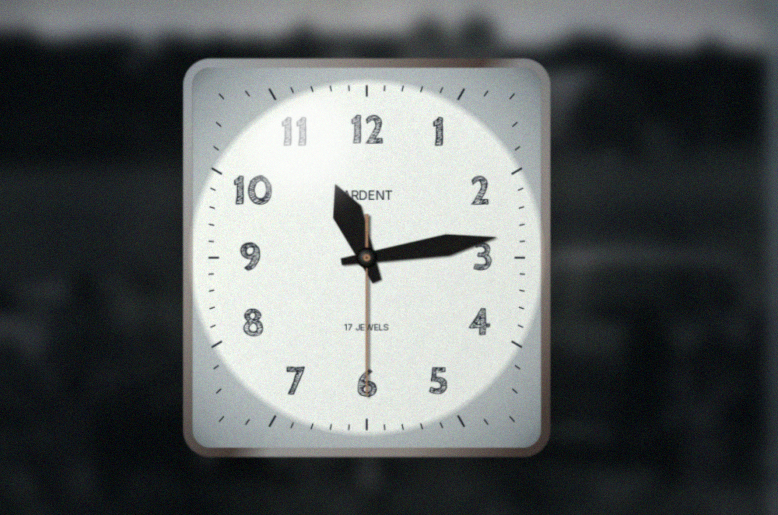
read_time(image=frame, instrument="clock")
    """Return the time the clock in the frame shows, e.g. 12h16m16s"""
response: 11h13m30s
